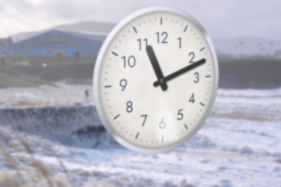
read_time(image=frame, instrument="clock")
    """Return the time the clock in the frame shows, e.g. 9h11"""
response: 11h12
